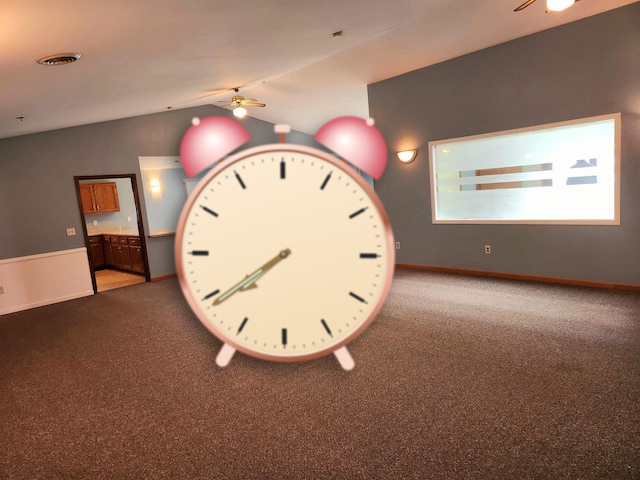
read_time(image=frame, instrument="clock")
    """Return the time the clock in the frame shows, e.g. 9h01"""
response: 7h39
